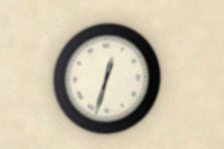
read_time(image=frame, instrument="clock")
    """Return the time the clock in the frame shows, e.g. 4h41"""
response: 12h33
